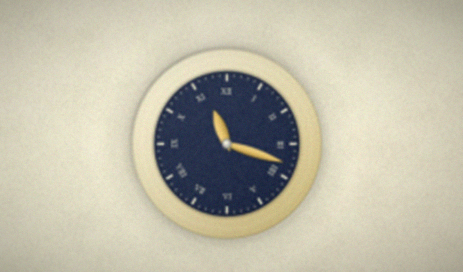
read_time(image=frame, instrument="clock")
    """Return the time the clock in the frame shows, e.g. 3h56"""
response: 11h18
